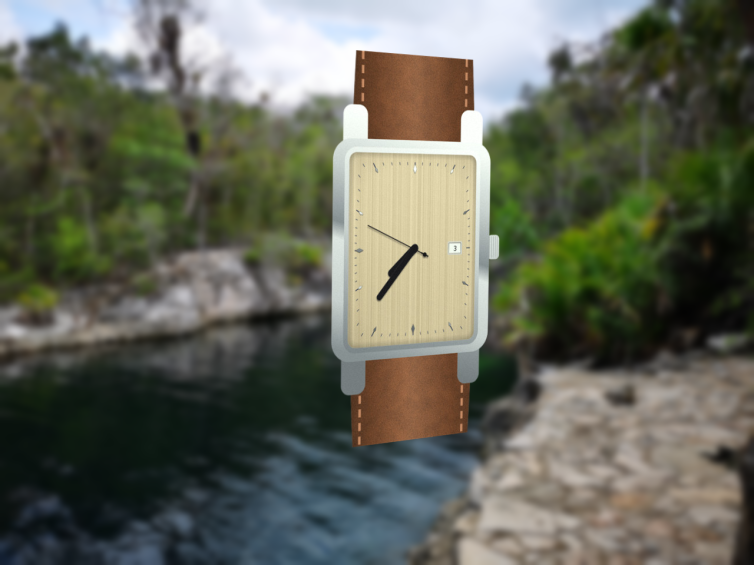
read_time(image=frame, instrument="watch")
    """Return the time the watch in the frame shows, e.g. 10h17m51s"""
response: 7h36m49s
